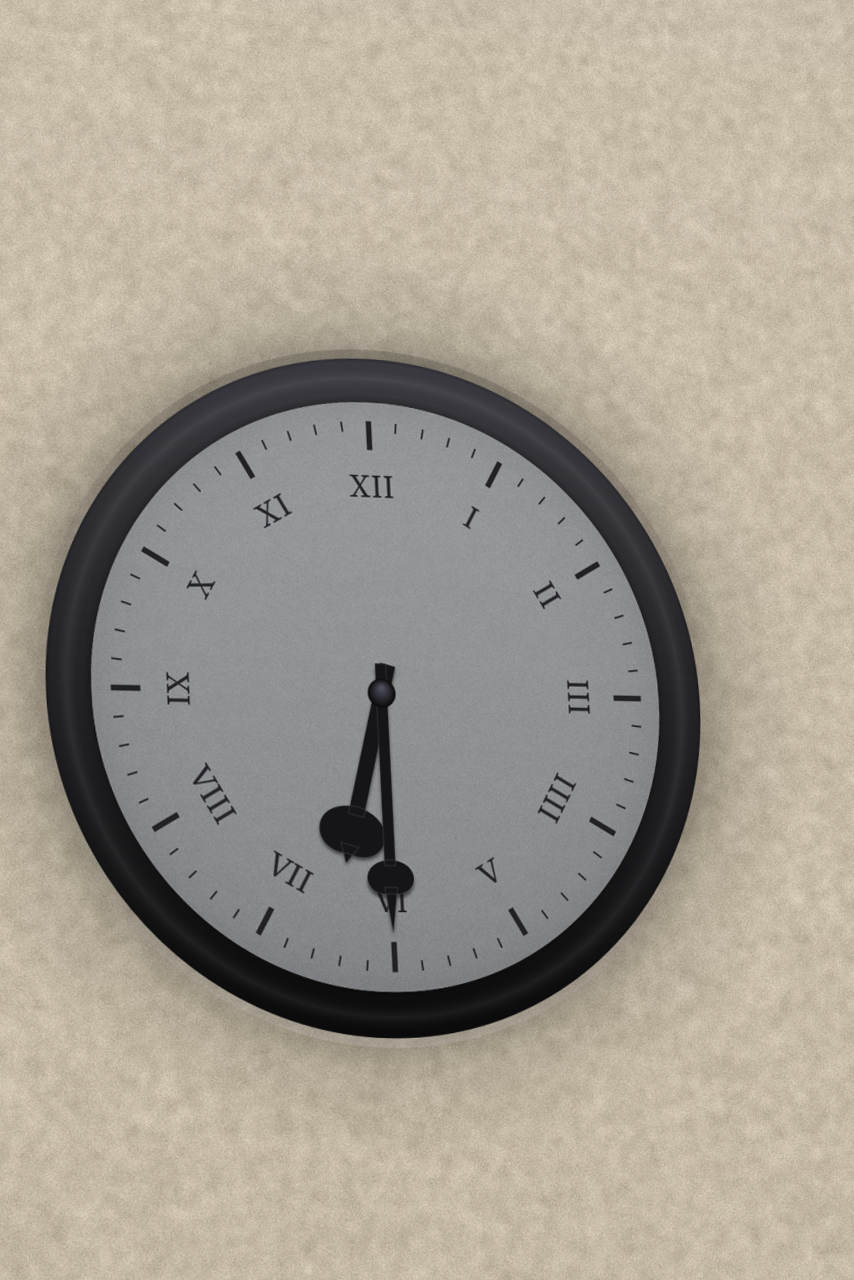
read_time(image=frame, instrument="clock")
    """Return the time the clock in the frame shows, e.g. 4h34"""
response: 6h30
